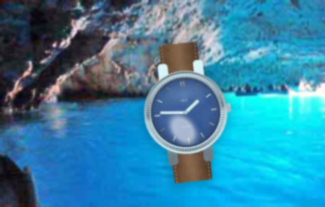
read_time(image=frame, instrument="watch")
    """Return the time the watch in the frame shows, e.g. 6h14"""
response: 1h46
